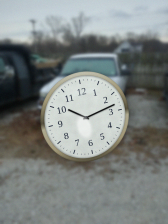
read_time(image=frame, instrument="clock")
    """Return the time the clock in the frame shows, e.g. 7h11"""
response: 10h13
